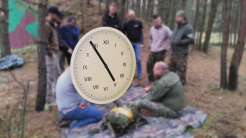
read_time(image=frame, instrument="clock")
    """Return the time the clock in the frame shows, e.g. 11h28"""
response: 4h54
